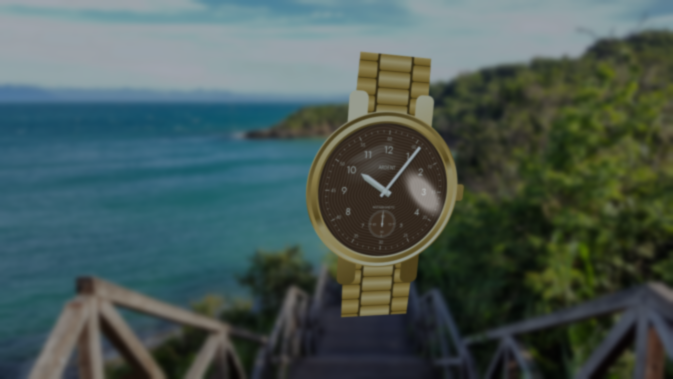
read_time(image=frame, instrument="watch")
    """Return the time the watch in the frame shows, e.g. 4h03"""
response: 10h06
